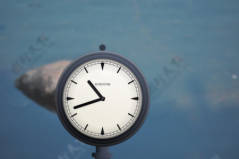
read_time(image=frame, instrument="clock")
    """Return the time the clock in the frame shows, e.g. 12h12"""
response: 10h42
